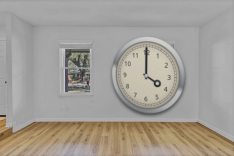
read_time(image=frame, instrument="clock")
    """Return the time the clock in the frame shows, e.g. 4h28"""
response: 4h00
